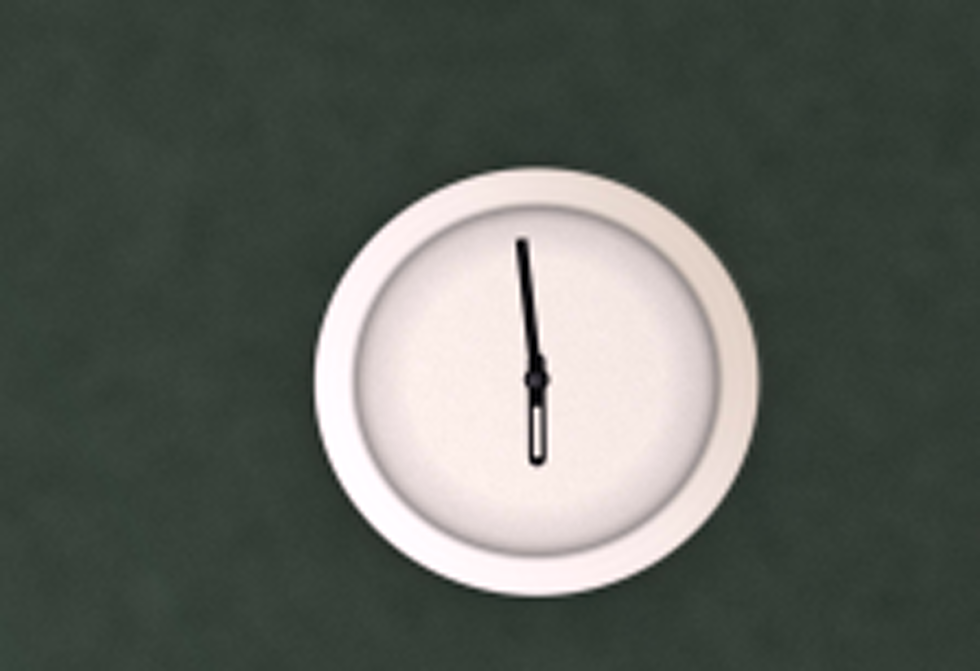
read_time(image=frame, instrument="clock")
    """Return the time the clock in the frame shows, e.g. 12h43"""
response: 5h59
